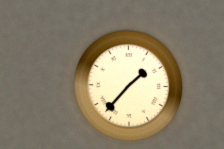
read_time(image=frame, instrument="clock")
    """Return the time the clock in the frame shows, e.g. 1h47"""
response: 1h37
